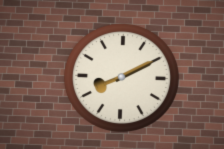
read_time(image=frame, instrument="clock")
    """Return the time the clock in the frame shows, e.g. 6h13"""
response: 8h10
